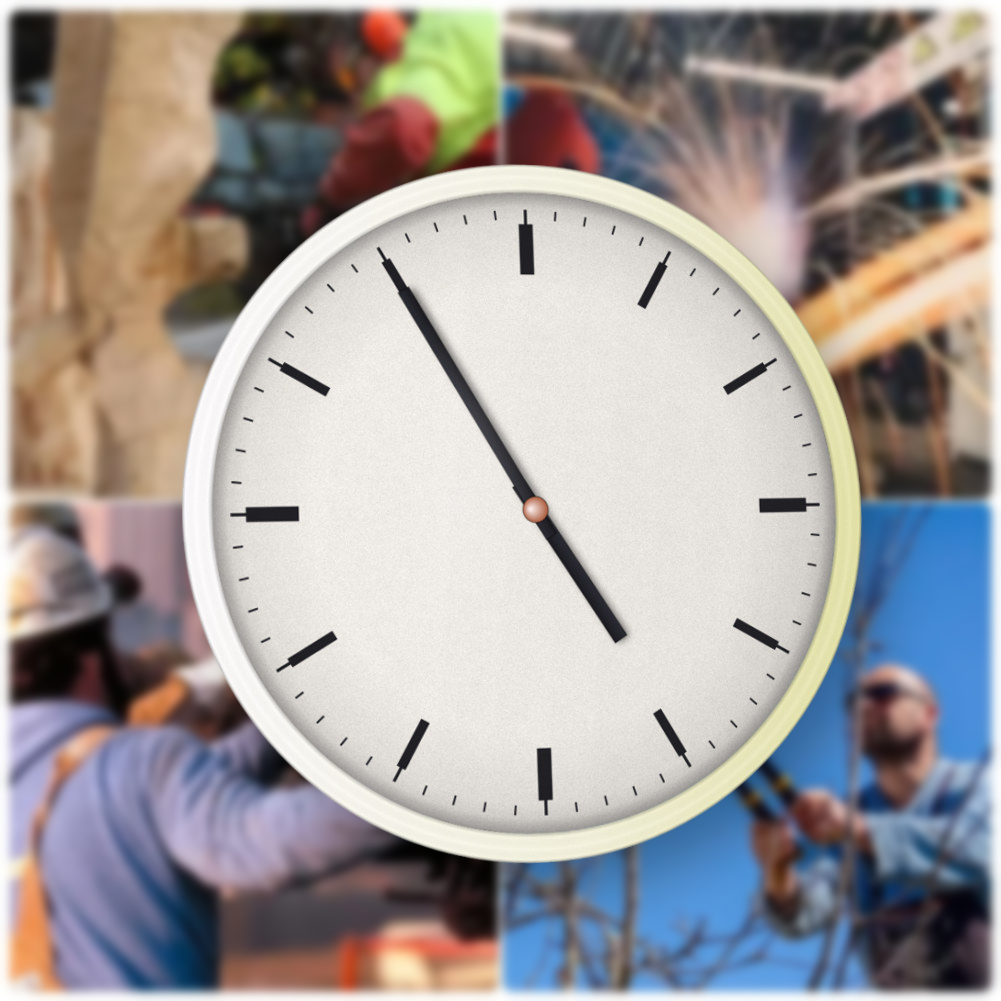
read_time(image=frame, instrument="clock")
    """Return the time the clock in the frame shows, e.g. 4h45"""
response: 4h55
